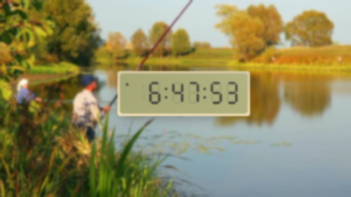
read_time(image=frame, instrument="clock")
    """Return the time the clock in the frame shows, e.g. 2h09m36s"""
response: 6h47m53s
